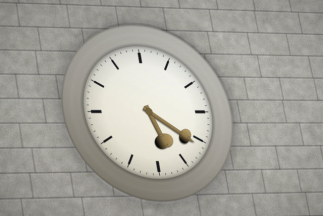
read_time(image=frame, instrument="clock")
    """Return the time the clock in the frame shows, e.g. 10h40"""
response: 5h21
